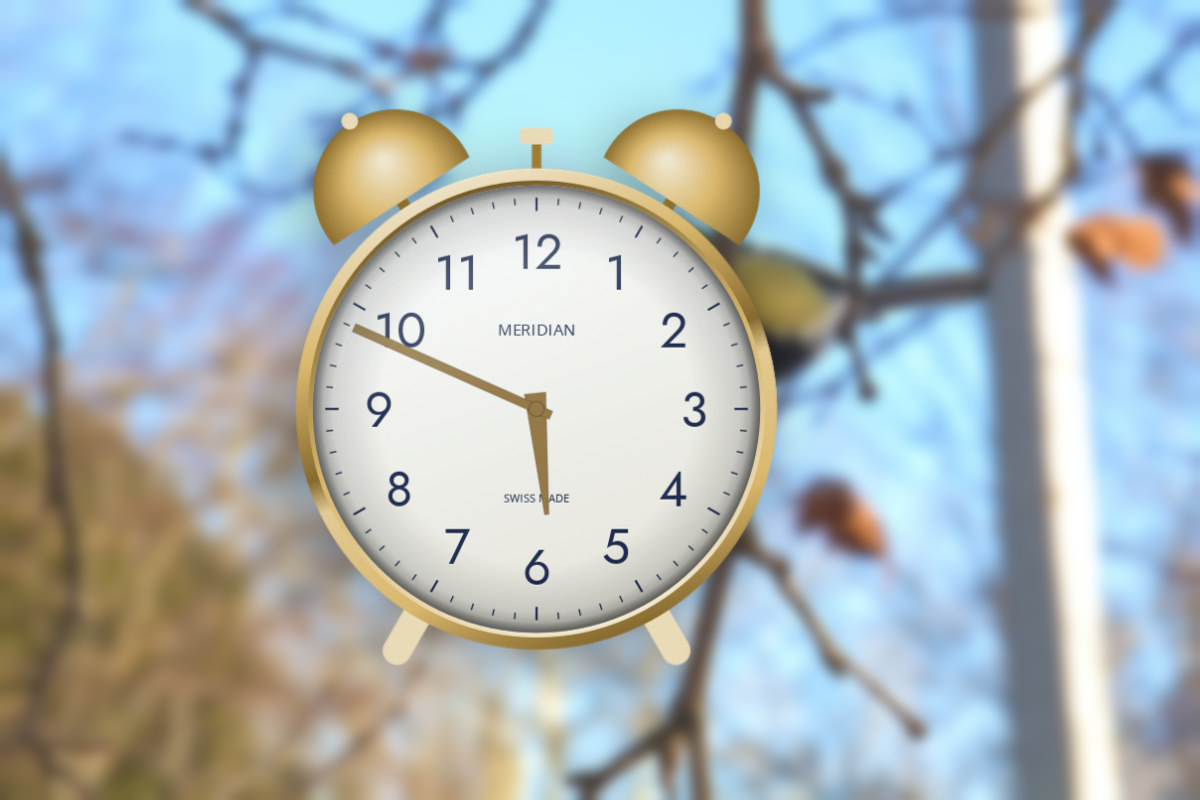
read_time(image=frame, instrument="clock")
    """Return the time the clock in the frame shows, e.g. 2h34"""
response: 5h49
